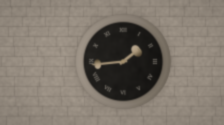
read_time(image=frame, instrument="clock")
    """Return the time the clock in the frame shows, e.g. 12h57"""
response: 1h44
